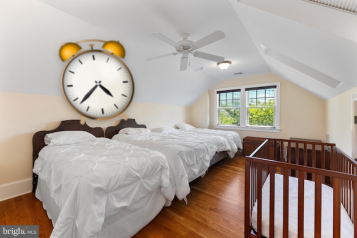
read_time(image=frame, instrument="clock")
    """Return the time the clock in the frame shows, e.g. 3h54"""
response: 4h38
